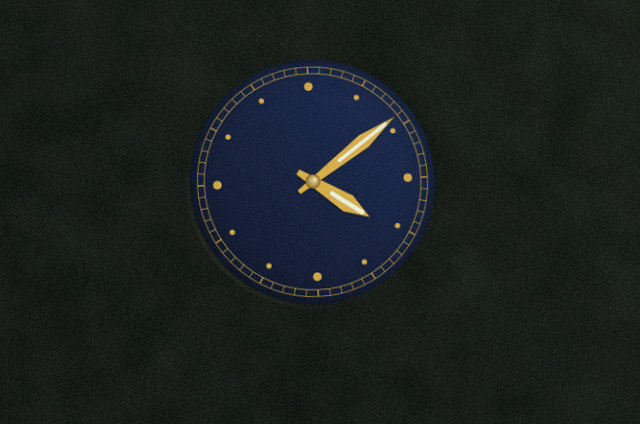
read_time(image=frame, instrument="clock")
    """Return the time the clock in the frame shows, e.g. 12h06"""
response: 4h09
